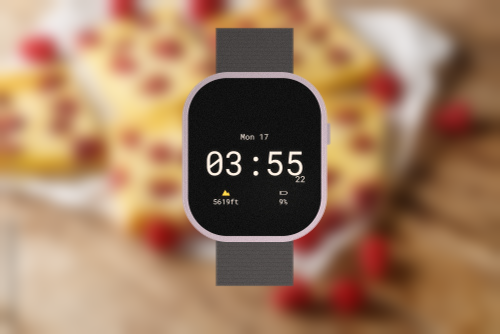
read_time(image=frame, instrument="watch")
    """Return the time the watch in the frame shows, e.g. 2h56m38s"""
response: 3h55m22s
